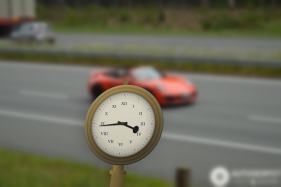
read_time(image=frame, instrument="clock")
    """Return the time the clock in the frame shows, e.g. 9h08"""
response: 3h44
